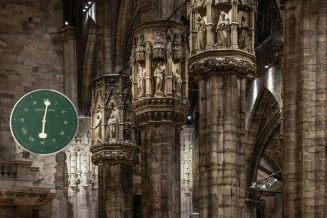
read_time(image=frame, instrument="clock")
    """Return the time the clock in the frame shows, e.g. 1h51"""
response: 6h01
